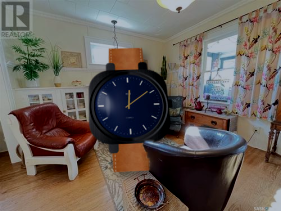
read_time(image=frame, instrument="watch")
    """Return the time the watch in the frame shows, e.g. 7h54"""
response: 12h09
